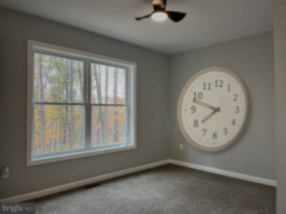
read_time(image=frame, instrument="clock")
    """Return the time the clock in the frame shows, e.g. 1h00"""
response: 7h48
